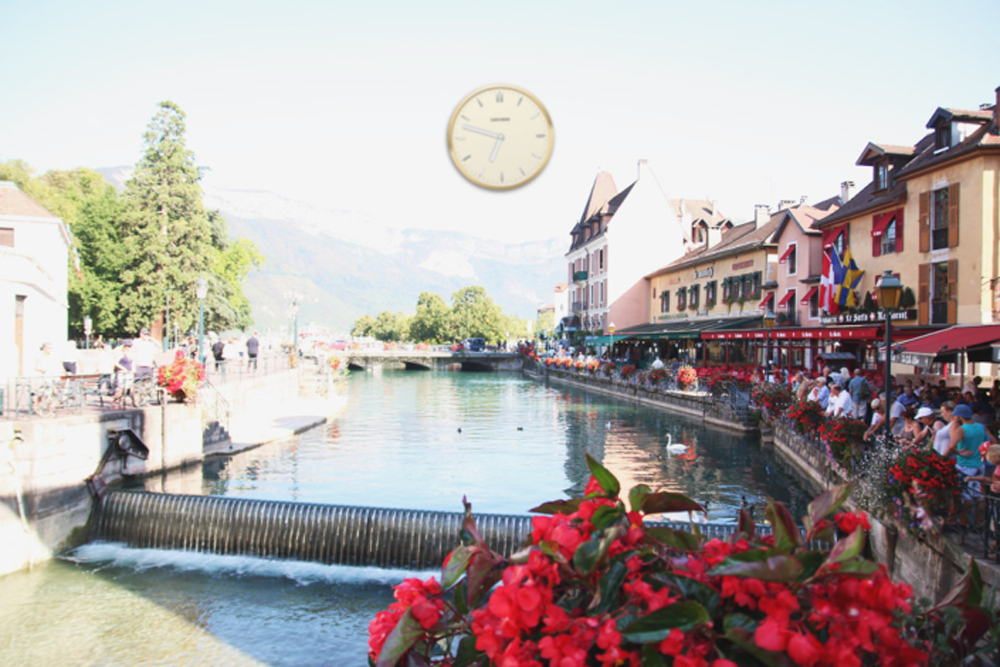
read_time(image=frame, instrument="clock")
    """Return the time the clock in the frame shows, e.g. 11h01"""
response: 6h48
